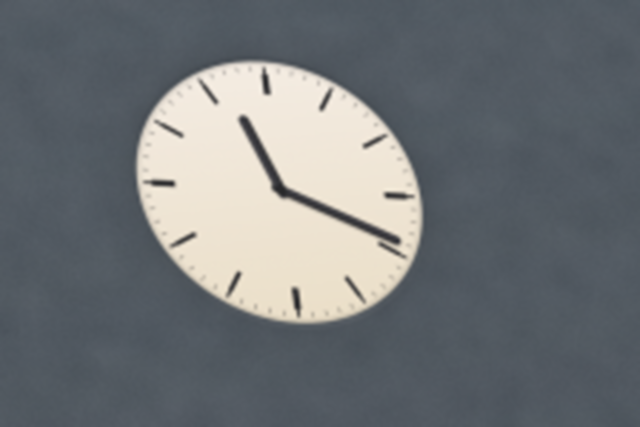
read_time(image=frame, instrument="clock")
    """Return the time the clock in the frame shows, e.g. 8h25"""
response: 11h19
